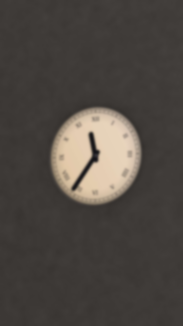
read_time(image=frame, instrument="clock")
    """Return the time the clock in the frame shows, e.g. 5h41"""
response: 11h36
